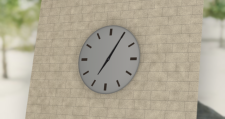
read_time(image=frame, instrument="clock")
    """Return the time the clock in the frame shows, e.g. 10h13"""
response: 7h05
